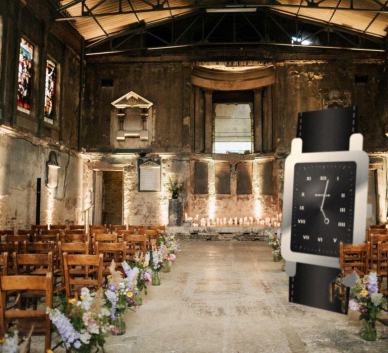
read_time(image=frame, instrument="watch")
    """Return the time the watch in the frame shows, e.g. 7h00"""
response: 5h02
